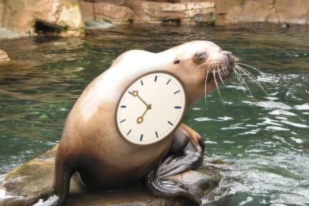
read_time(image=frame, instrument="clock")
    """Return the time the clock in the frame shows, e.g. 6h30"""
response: 6h51
